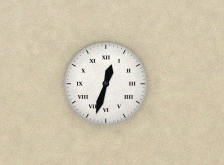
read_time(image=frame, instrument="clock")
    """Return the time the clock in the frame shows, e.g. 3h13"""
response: 12h33
